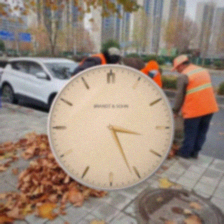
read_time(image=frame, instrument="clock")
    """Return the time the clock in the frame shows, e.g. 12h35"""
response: 3h26
